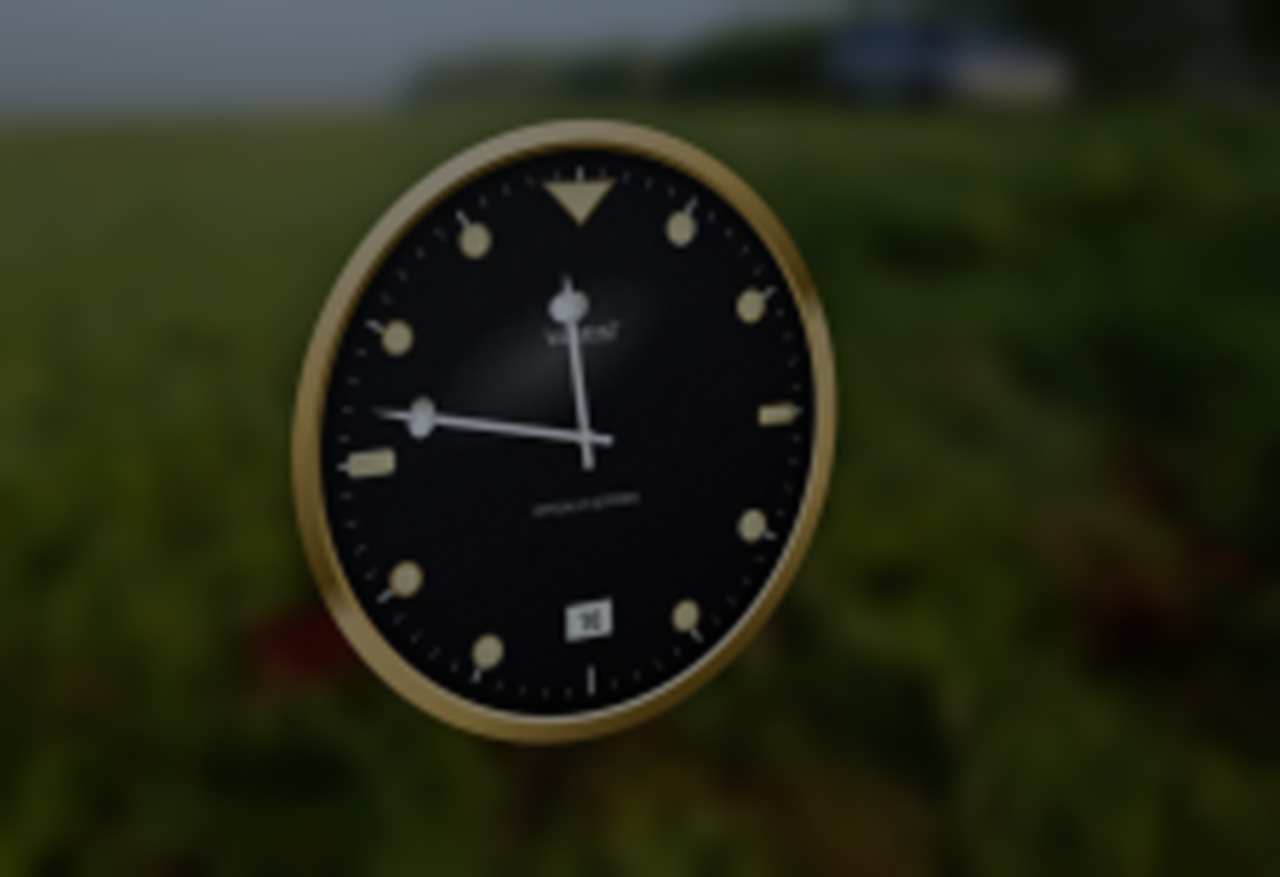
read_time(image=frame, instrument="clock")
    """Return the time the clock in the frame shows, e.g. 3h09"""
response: 11h47
